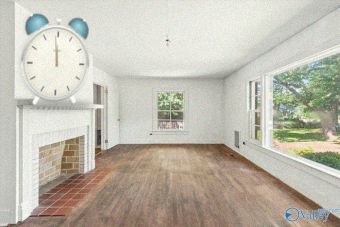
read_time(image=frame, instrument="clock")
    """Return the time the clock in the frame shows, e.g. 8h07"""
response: 11h59
